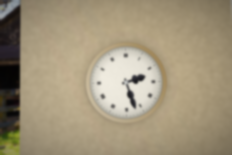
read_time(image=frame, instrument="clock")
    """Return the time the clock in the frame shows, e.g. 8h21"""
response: 2h27
